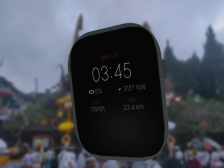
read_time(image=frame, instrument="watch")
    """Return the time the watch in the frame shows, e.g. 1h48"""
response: 3h45
